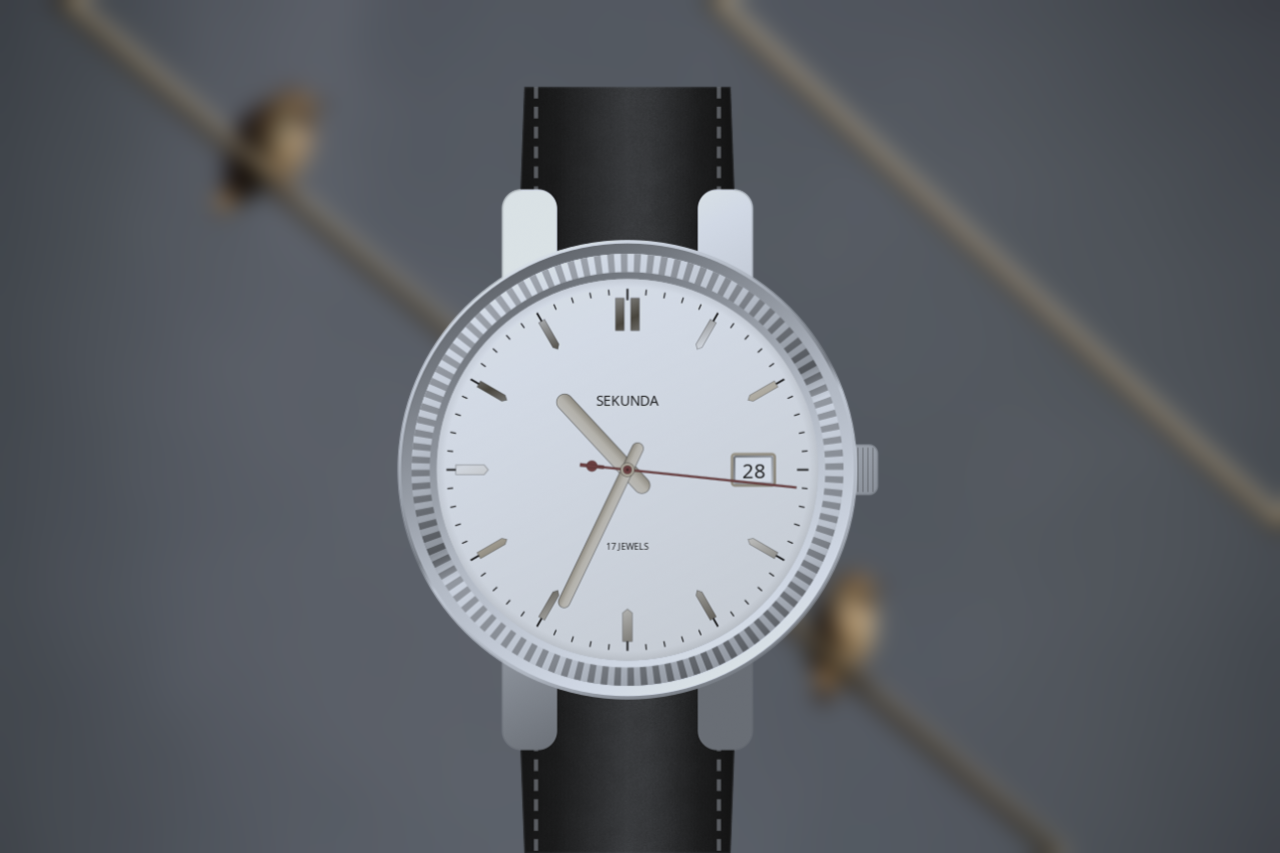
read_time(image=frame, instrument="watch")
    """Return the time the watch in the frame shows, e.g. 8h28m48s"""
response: 10h34m16s
